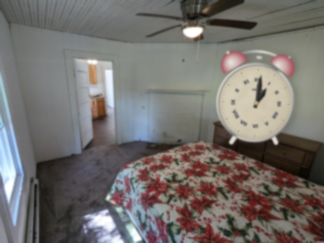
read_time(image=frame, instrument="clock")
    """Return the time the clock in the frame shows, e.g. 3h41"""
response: 1h01
